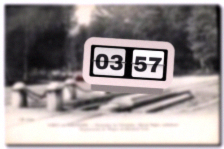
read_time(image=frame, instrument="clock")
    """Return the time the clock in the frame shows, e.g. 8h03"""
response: 3h57
